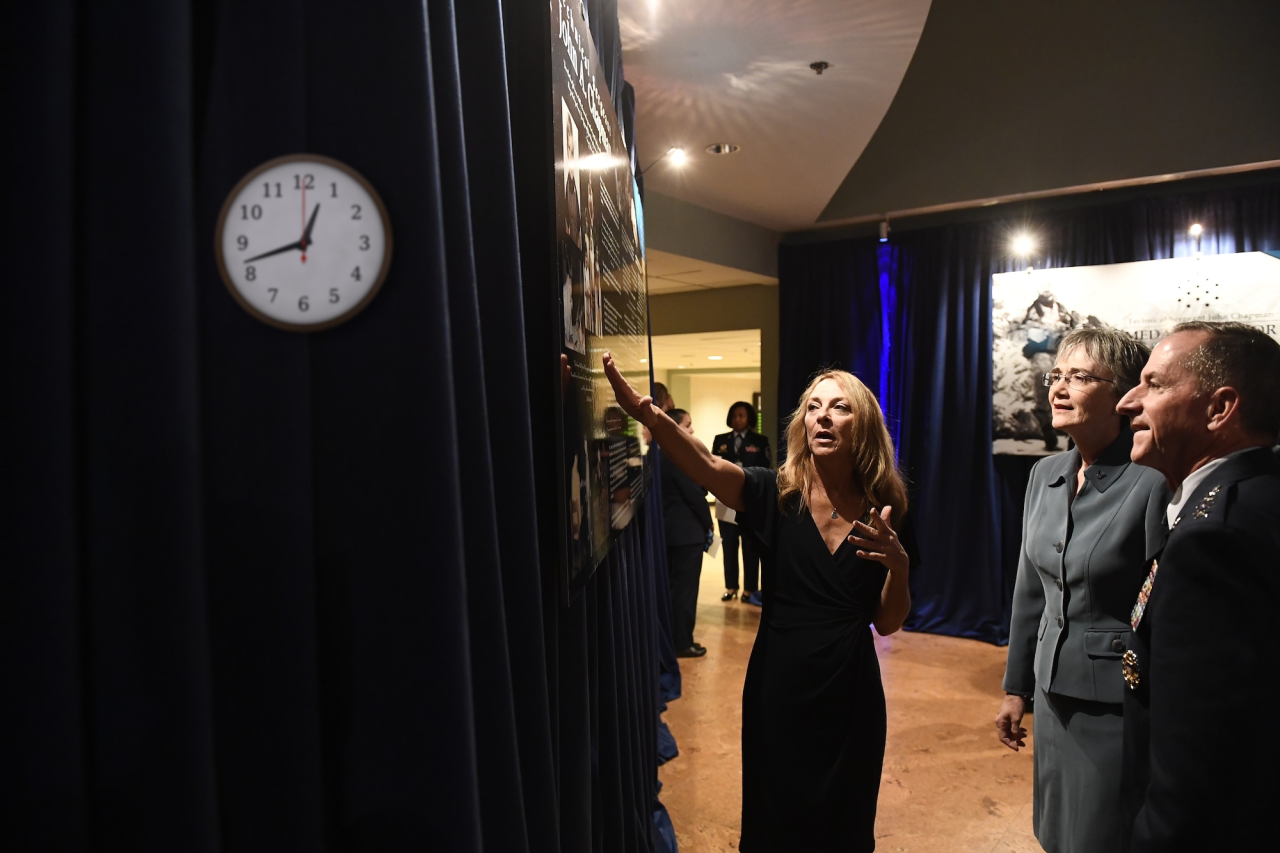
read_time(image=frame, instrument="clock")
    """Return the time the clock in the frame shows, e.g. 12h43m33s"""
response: 12h42m00s
